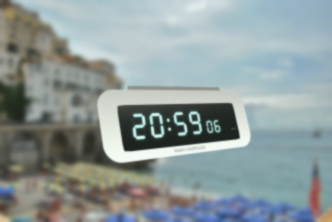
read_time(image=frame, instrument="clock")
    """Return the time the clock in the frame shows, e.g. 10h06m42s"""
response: 20h59m06s
